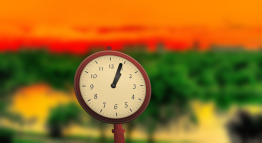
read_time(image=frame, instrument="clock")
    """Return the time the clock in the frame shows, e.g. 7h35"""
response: 1h04
